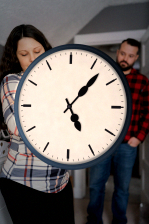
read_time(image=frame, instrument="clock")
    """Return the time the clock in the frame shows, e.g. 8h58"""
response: 5h07
